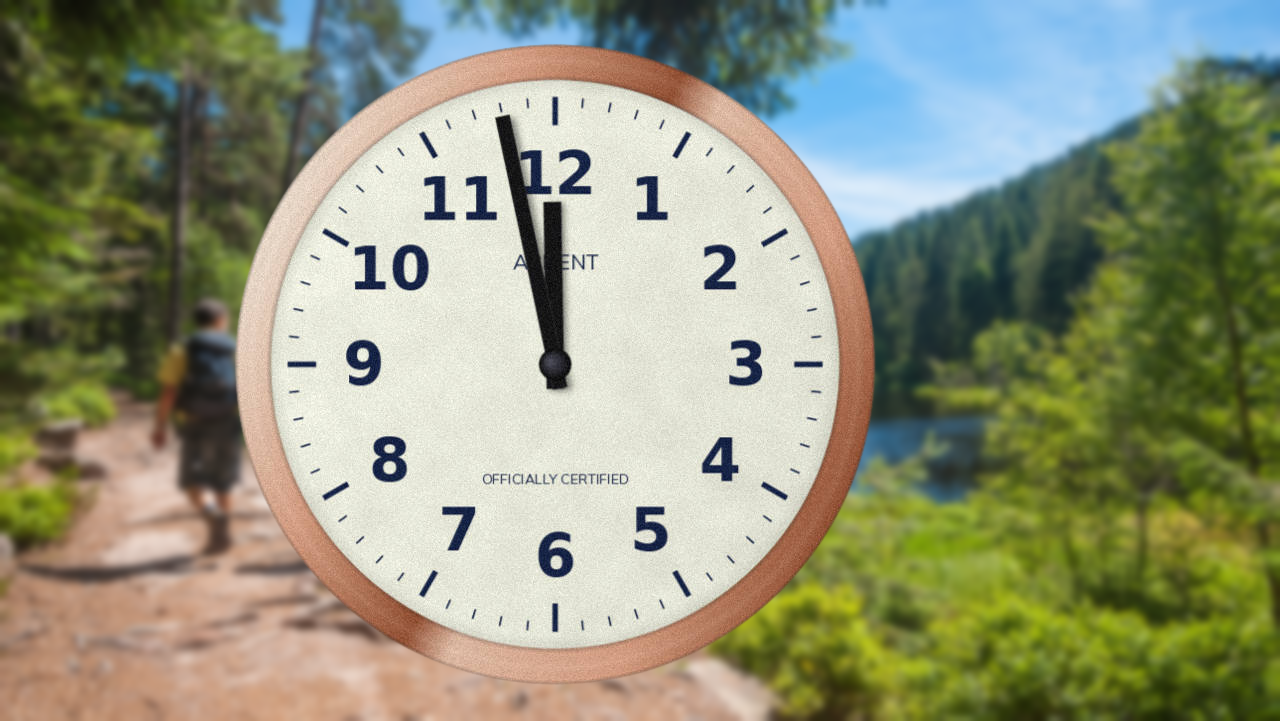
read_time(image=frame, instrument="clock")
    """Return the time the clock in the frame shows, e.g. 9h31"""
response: 11h58
